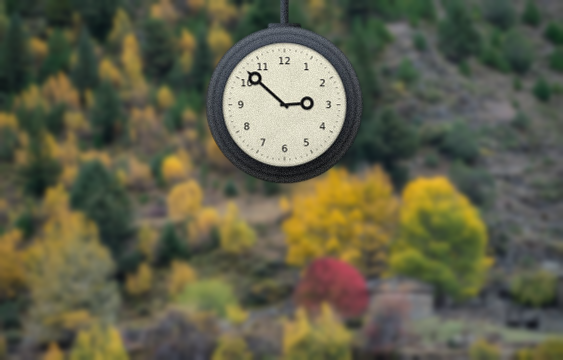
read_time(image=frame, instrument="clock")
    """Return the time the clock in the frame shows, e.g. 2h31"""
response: 2h52
